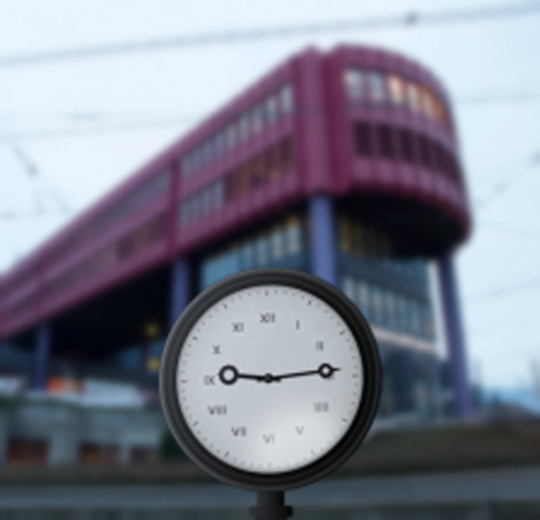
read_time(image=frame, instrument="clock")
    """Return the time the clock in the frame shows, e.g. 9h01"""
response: 9h14
